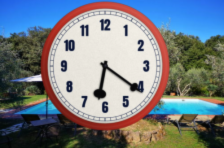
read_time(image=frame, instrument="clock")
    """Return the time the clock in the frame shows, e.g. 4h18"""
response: 6h21
